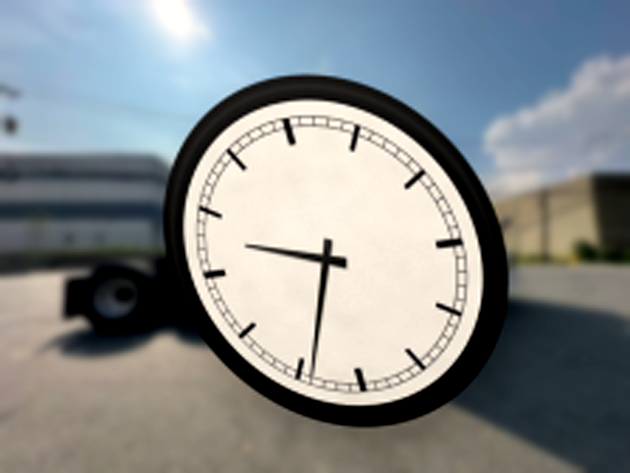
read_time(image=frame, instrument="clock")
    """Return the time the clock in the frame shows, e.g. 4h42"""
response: 9h34
